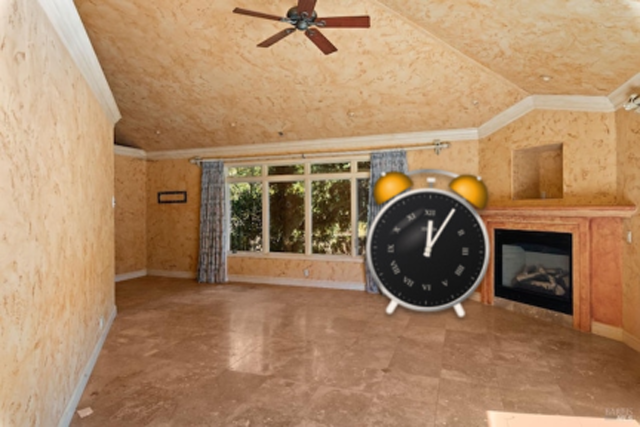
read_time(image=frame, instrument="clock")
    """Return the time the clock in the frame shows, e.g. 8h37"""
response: 12h05
